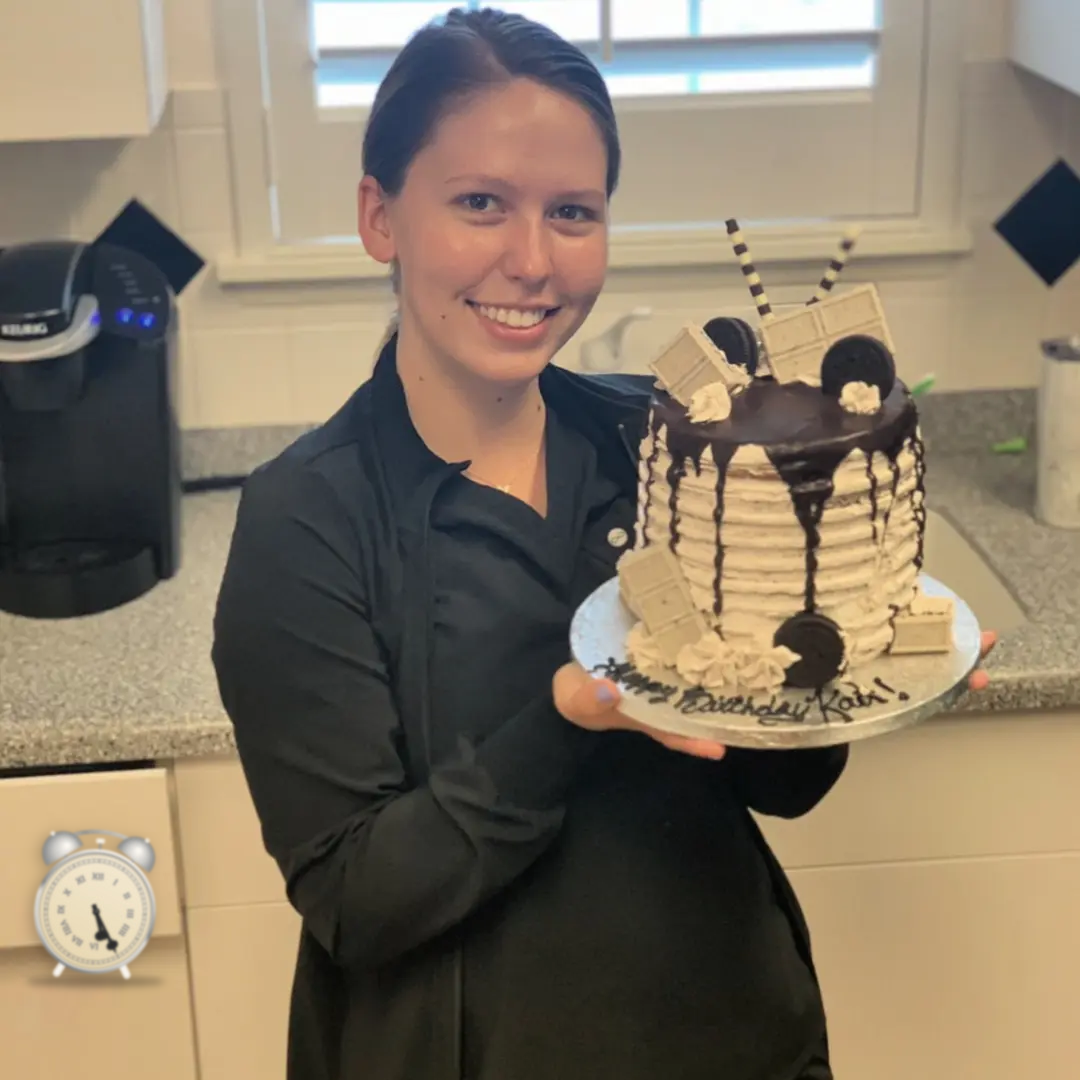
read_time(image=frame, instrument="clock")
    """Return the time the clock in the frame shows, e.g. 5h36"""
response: 5h25
